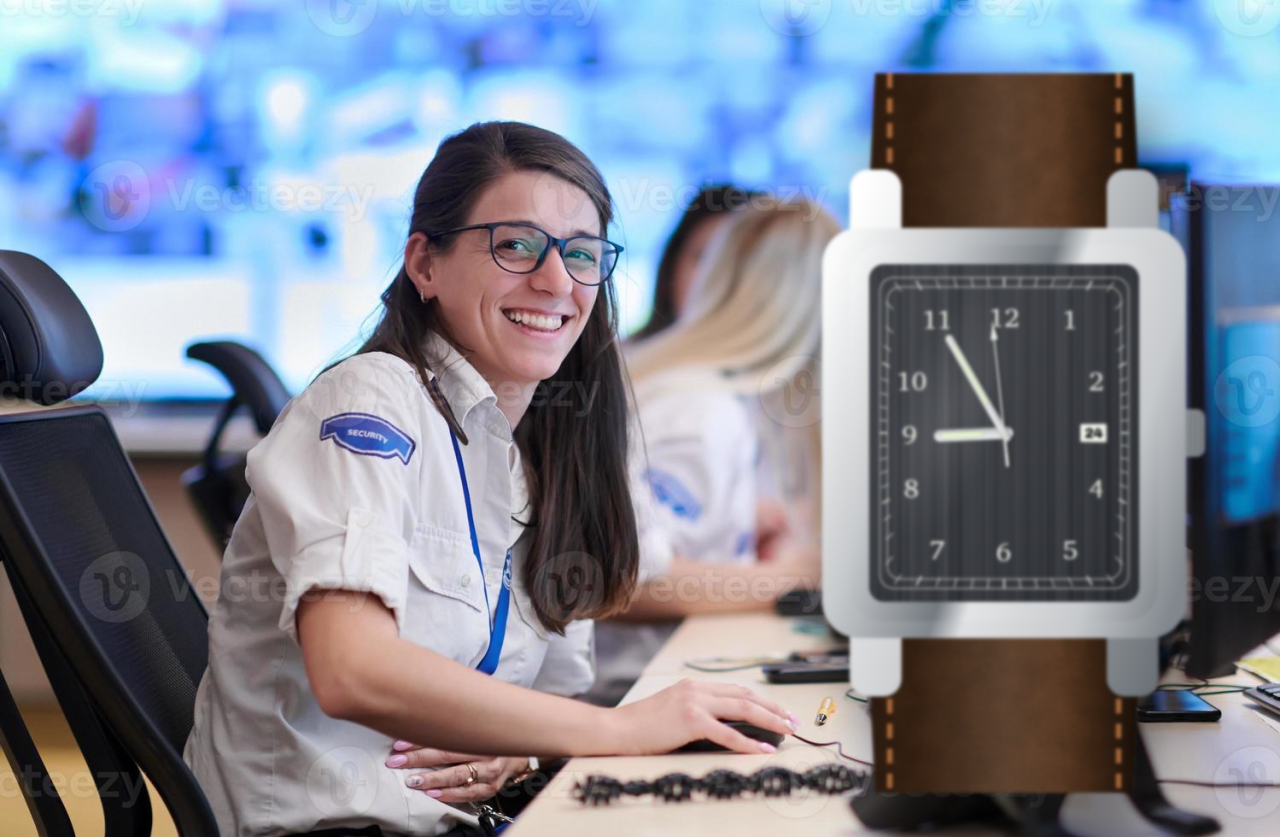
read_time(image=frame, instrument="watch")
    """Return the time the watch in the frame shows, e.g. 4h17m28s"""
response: 8h54m59s
